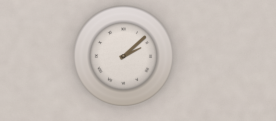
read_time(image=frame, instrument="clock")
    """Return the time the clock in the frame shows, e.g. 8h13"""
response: 2h08
